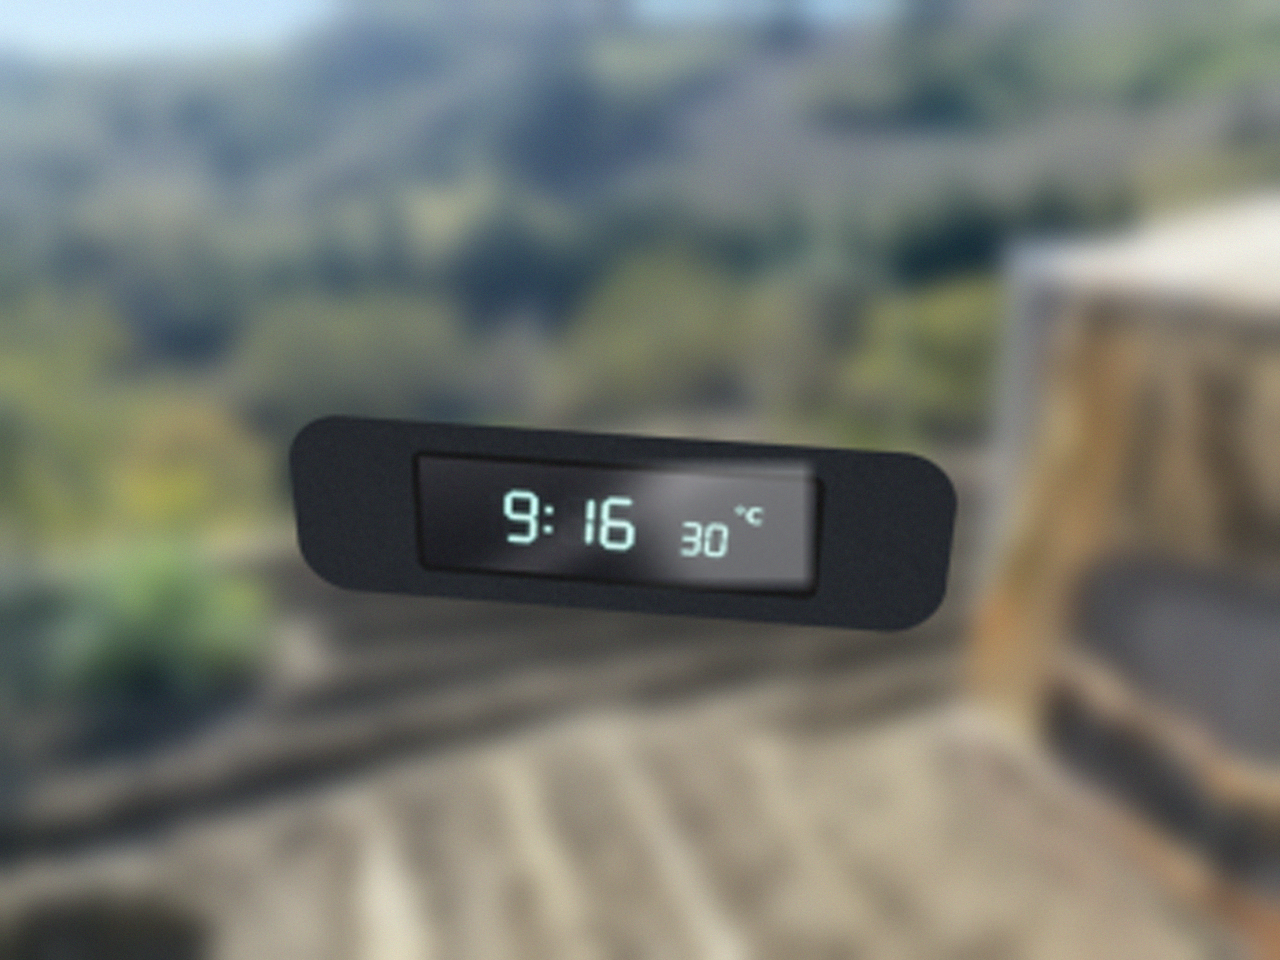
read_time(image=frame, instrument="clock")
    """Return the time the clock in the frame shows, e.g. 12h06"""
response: 9h16
